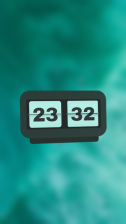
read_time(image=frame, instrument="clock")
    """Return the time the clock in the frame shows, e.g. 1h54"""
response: 23h32
